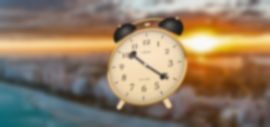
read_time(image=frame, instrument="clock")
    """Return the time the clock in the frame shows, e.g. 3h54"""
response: 10h21
